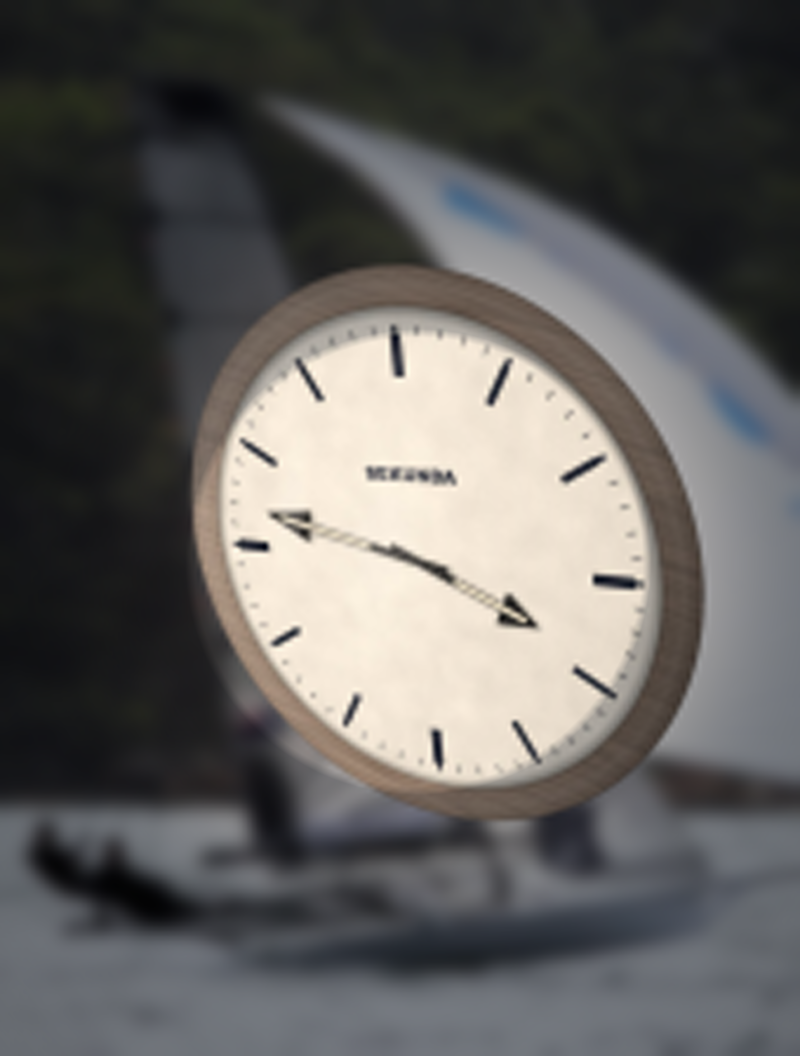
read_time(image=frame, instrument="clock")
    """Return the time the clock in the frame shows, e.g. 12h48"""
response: 3h47
